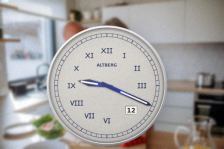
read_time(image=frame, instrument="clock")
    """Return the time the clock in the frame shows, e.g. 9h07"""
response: 9h19
